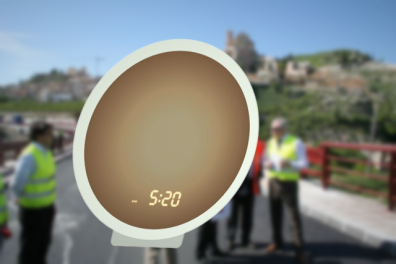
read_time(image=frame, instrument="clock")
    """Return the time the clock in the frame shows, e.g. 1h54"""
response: 5h20
